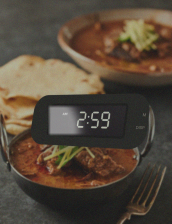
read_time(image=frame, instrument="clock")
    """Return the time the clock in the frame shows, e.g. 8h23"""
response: 2h59
